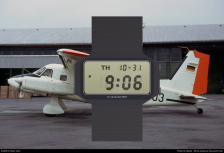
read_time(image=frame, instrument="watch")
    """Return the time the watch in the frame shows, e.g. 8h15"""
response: 9h06
